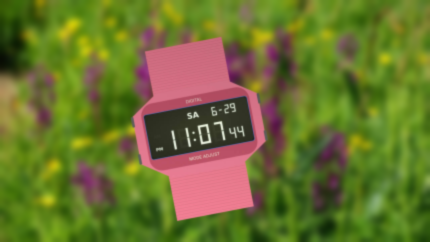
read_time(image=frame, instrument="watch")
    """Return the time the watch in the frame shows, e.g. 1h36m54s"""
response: 11h07m44s
